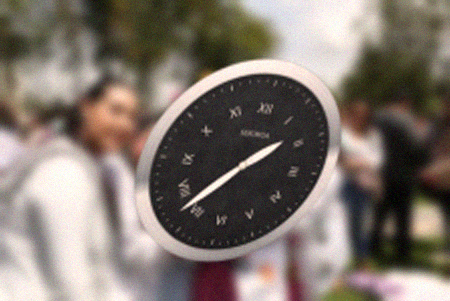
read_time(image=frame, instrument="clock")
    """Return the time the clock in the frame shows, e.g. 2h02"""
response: 1h37
